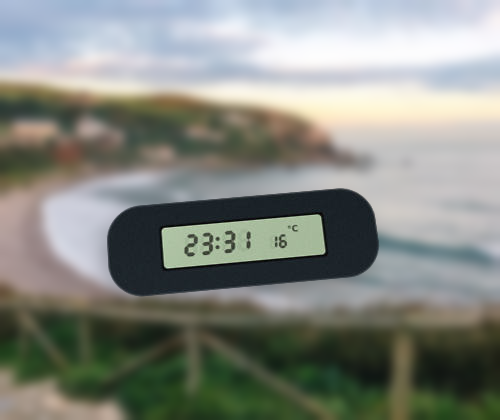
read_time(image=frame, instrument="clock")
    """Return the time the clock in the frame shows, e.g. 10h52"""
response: 23h31
